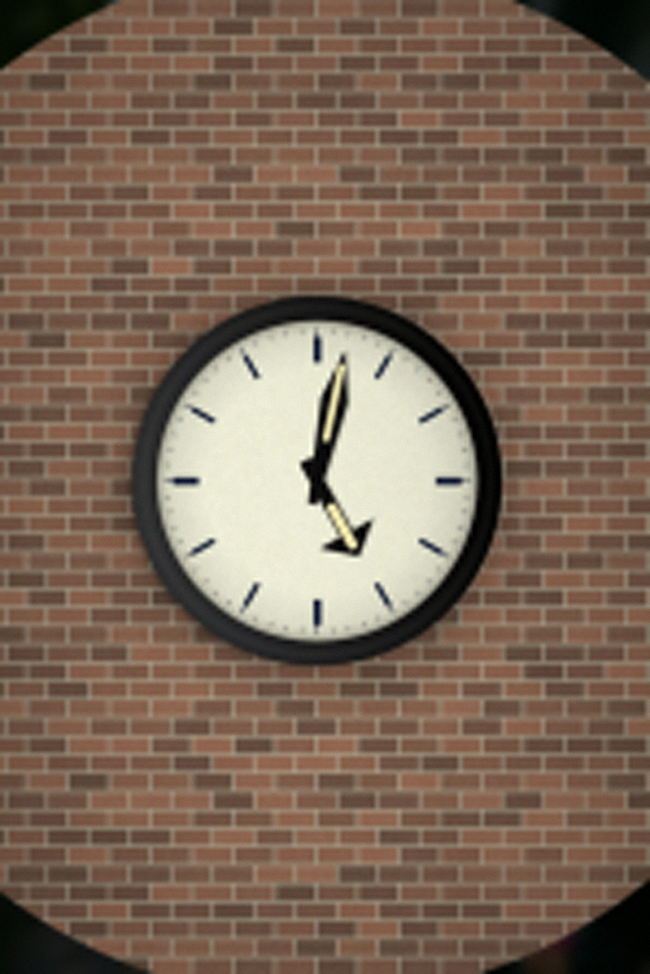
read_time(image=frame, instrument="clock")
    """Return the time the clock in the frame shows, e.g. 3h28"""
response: 5h02
